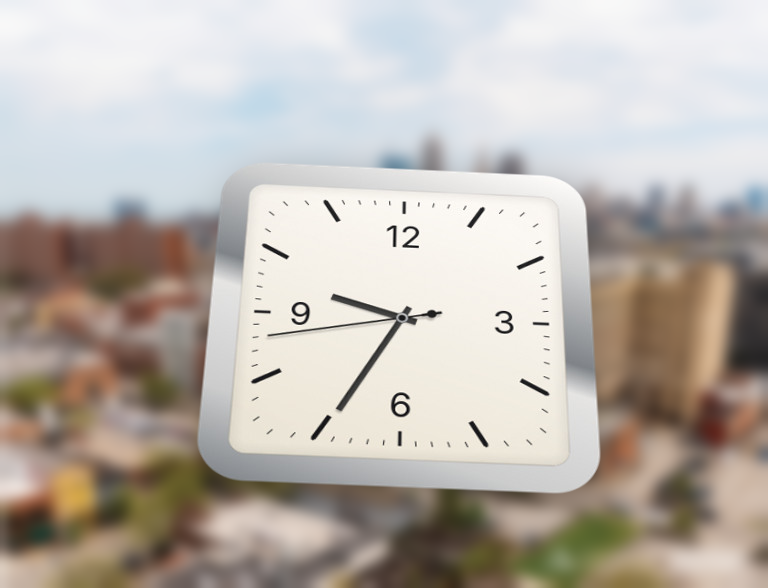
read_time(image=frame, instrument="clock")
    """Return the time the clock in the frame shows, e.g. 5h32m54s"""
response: 9h34m43s
